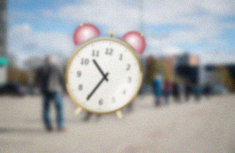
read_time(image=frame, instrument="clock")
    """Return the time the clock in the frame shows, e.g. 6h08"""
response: 10h35
